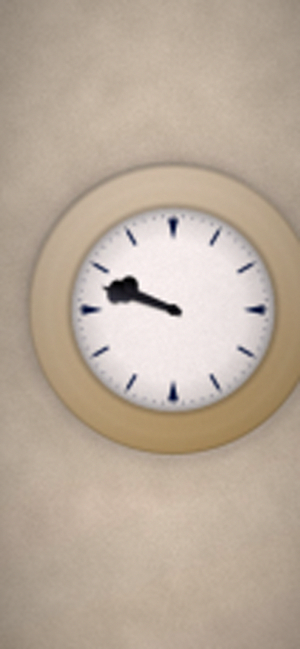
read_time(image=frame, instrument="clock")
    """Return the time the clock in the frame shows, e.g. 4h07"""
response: 9h48
